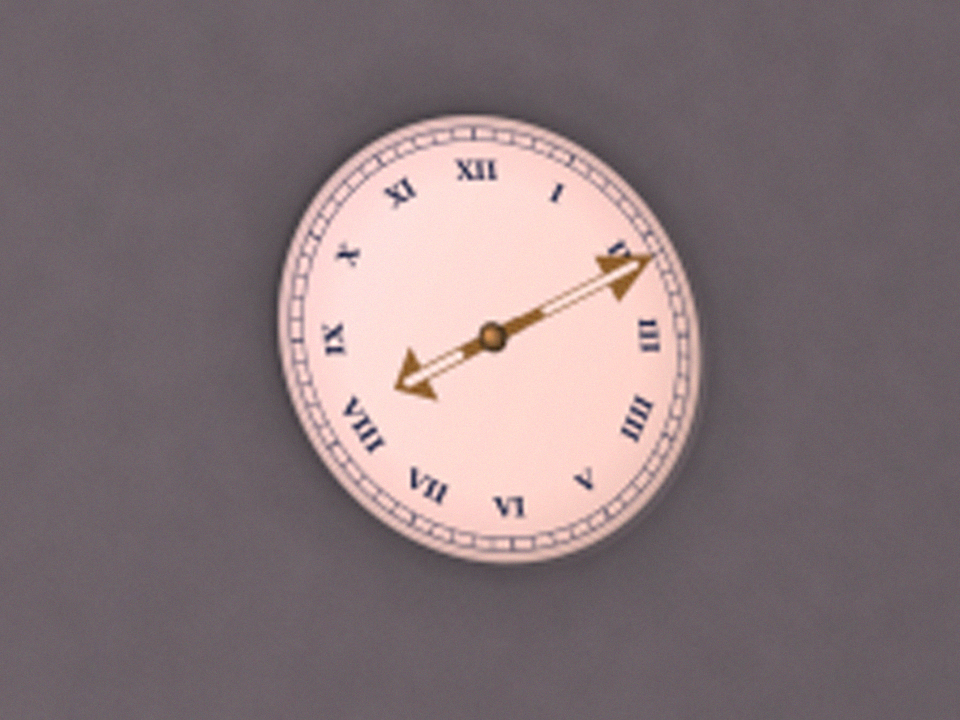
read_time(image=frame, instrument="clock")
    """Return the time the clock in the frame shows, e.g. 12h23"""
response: 8h11
